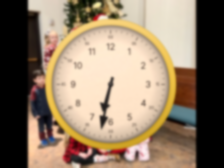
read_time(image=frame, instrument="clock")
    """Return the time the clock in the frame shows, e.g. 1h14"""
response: 6h32
